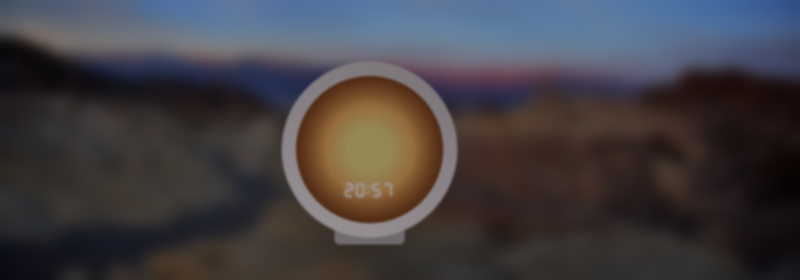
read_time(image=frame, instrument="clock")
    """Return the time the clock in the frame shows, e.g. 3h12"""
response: 20h57
